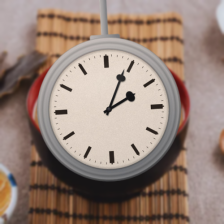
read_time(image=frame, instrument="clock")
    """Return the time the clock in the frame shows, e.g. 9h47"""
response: 2h04
